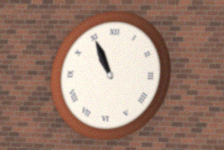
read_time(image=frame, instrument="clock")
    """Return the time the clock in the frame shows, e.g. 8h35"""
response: 10h55
